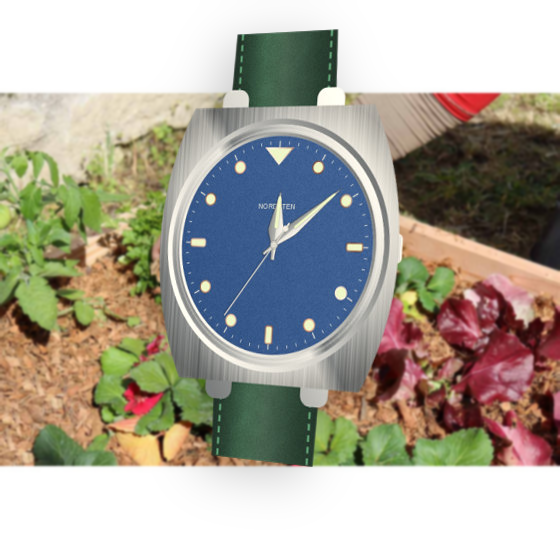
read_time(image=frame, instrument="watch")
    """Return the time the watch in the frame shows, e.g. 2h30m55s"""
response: 12h08m36s
